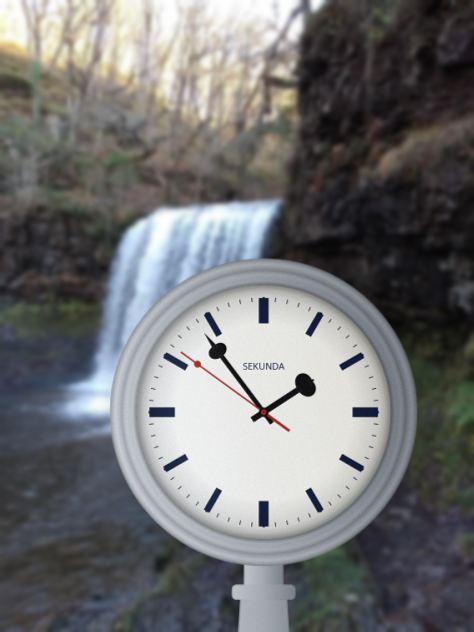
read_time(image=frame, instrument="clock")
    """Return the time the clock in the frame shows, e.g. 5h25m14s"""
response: 1h53m51s
